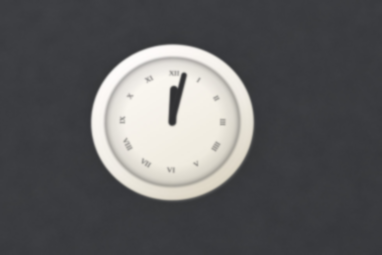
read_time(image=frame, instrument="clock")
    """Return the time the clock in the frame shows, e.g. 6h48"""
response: 12h02
